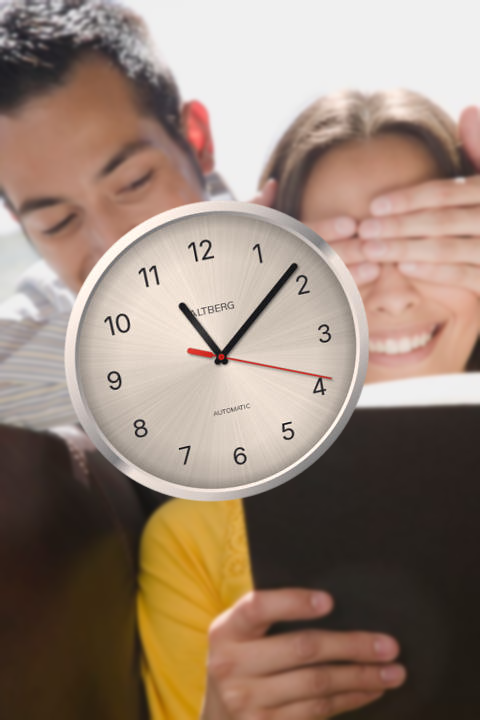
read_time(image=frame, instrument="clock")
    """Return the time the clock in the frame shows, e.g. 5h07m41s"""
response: 11h08m19s
